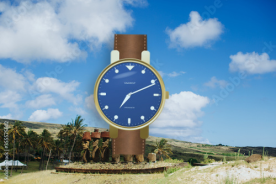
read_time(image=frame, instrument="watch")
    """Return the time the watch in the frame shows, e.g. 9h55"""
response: 7h11
